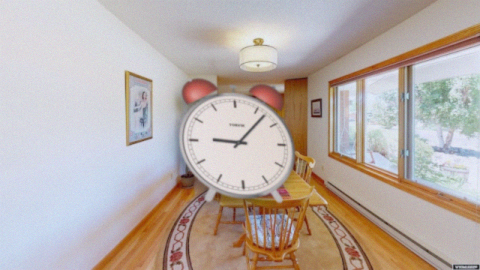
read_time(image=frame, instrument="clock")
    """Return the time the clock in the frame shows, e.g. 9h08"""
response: 9h07
